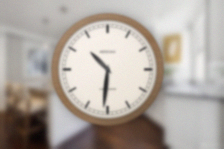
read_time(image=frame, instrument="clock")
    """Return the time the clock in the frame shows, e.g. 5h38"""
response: 10h31
